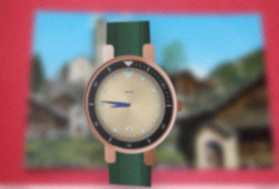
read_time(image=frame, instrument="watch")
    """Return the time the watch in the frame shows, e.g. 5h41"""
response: 8h46
